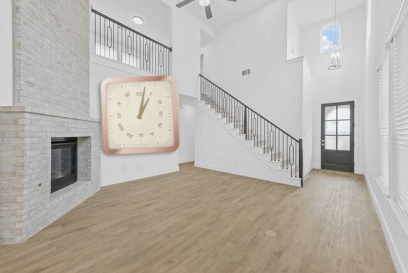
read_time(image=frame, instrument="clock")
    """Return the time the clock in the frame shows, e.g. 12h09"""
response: 1h02
